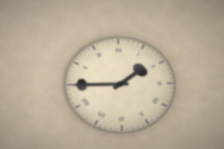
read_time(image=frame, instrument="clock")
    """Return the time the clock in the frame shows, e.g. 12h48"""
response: 1h45
